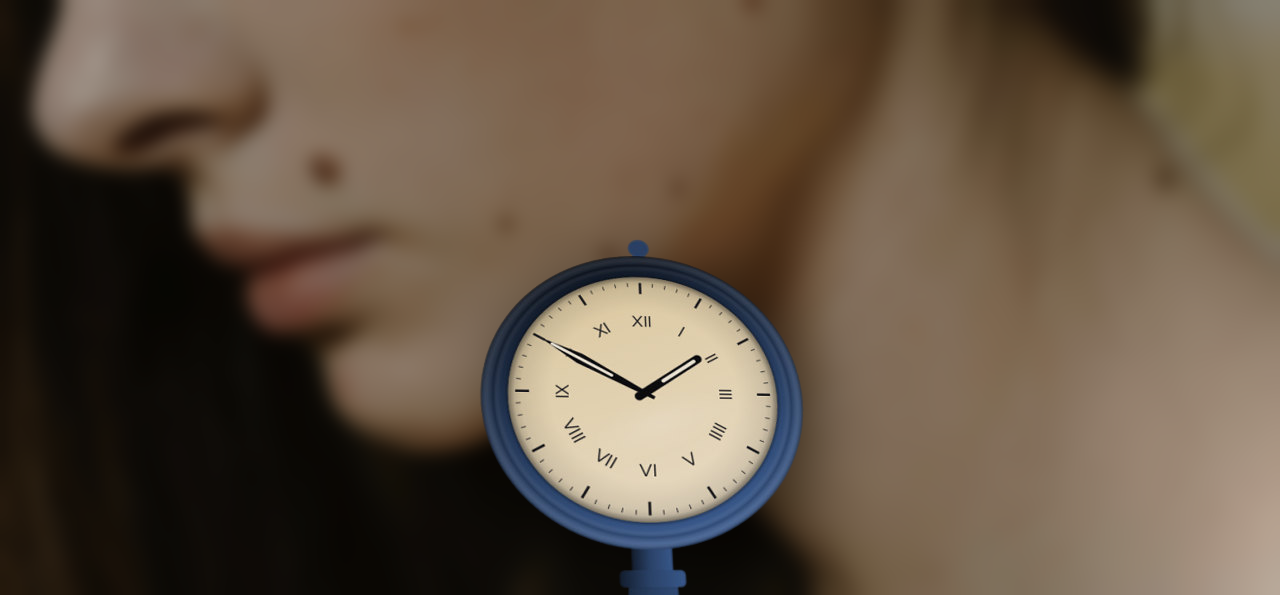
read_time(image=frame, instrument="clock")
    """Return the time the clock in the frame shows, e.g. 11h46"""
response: 1h50
